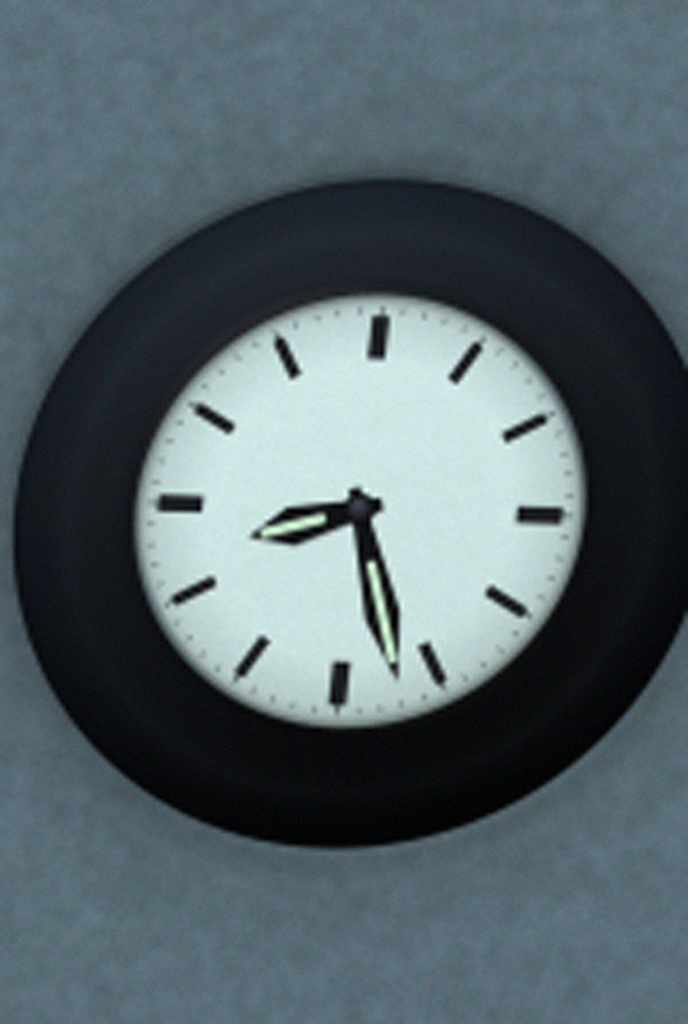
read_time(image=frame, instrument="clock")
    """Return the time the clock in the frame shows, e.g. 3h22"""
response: 8h27
